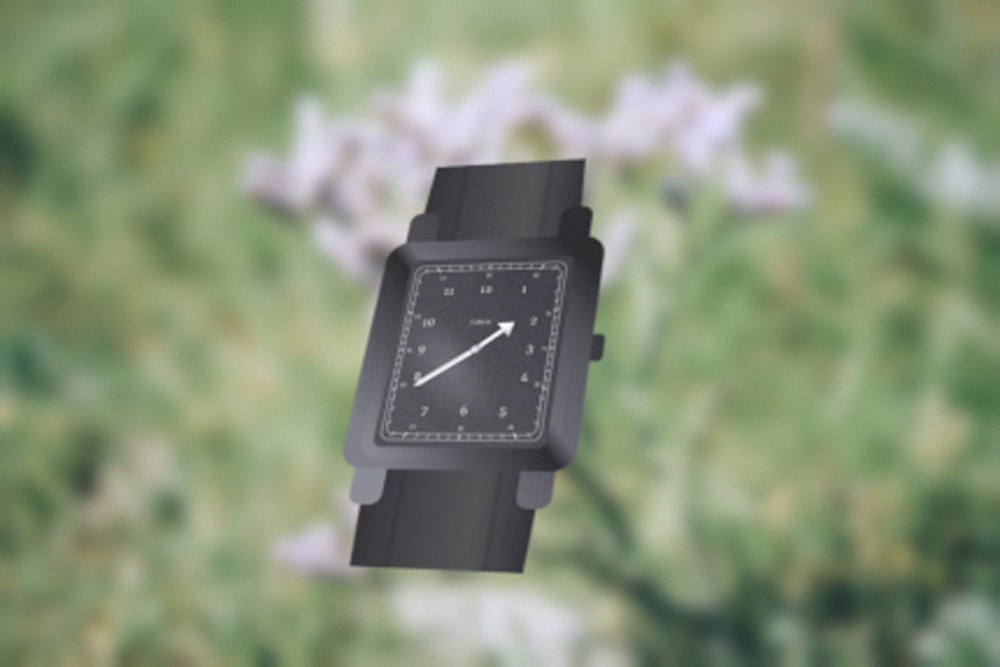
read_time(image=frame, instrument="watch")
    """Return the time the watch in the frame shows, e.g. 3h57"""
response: 1h39
